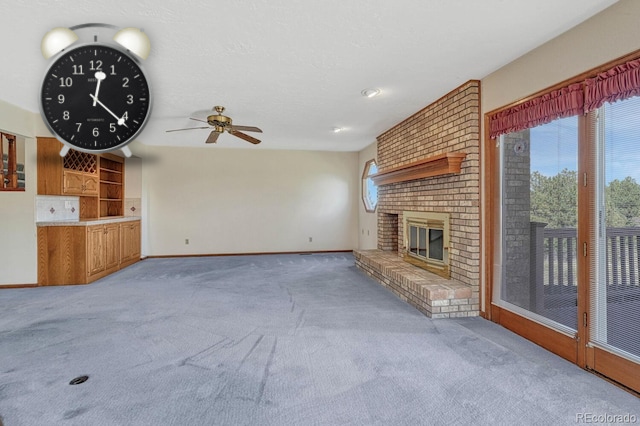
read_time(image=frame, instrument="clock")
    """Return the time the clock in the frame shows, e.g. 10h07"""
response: 12h22
